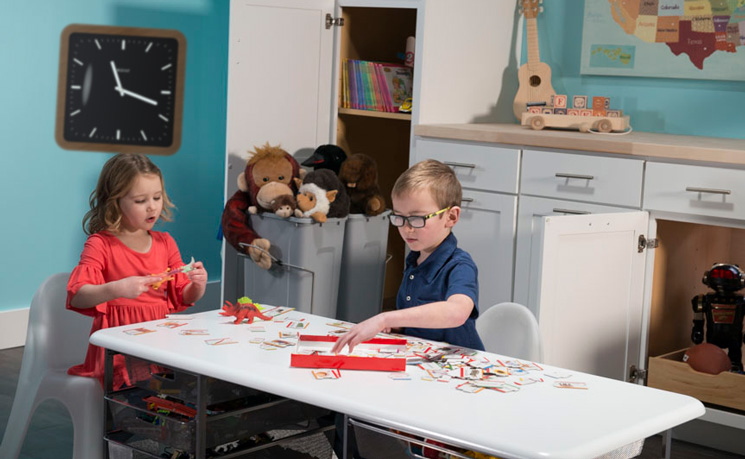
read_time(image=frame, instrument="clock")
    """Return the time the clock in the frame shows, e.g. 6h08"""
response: 11h18
